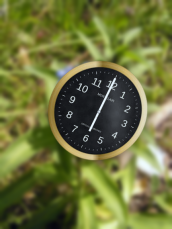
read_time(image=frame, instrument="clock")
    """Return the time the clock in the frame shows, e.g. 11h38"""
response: 6h00
